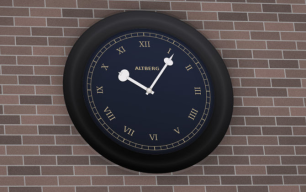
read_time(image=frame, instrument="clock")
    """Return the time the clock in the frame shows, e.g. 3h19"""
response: 10h06
